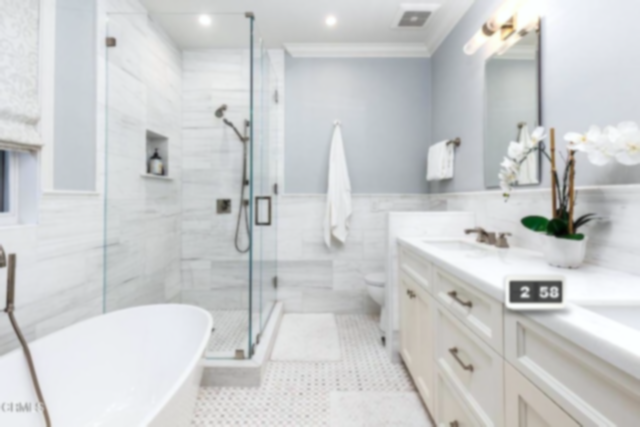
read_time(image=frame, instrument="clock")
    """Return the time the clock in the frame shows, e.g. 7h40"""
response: 2h58
